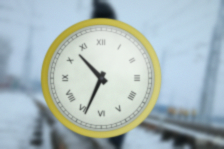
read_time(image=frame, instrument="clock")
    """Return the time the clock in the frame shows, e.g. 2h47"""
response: 10h34
